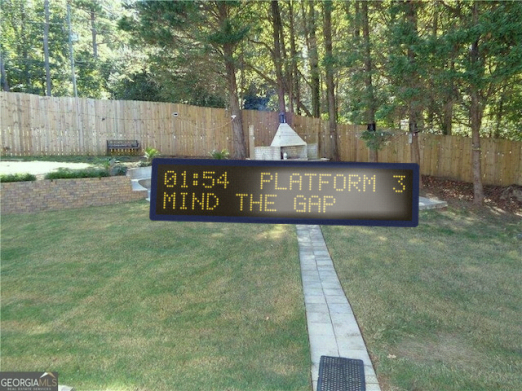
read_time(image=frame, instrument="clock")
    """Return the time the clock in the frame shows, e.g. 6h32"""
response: 1h54
